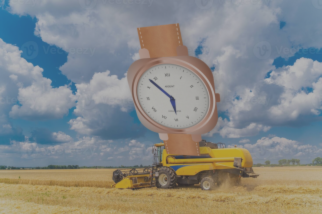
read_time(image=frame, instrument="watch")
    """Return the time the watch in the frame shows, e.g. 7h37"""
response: 5h53
